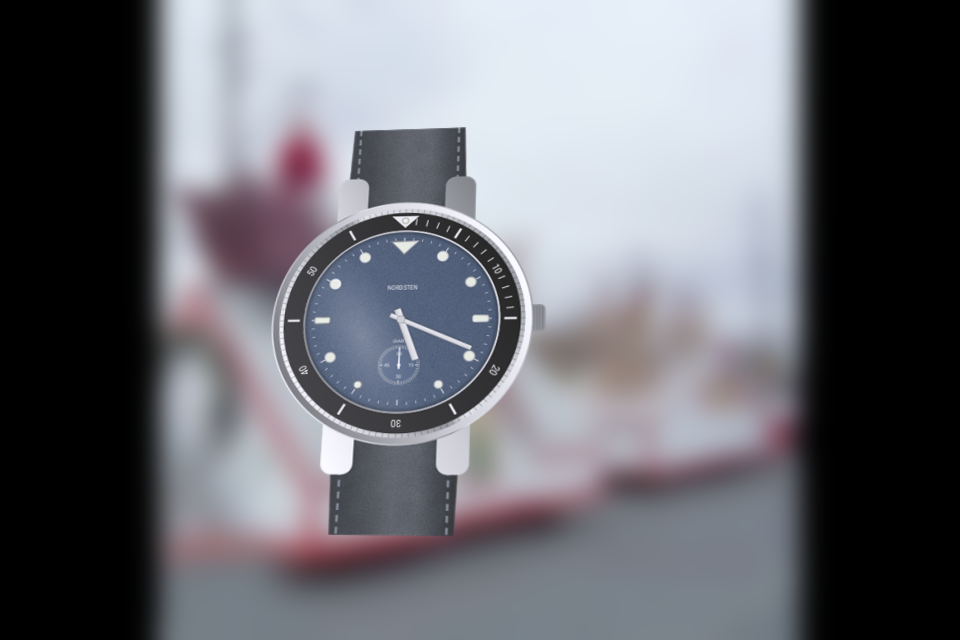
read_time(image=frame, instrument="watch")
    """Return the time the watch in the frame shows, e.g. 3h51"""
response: 5h19
